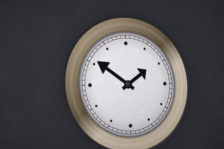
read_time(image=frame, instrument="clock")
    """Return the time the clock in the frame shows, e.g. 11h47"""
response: 1h51
